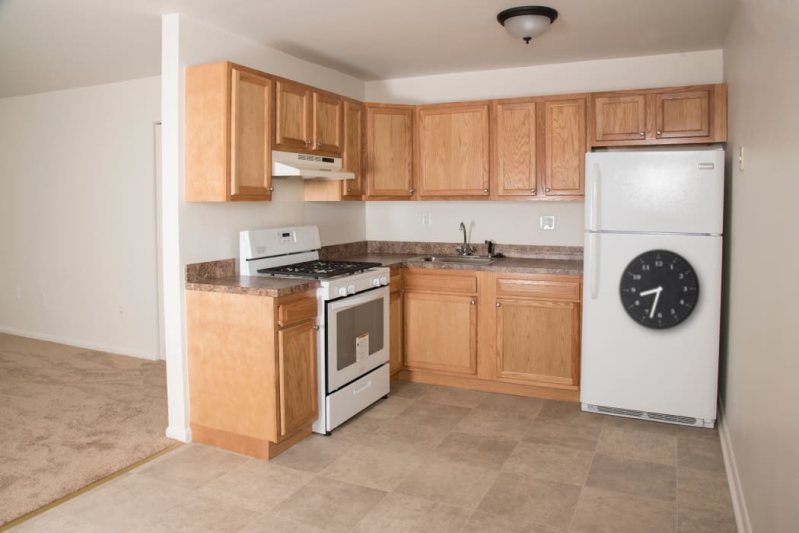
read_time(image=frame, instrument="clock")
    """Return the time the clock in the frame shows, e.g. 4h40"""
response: 8h33
